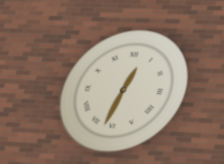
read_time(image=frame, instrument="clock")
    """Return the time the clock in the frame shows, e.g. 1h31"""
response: 12h32
